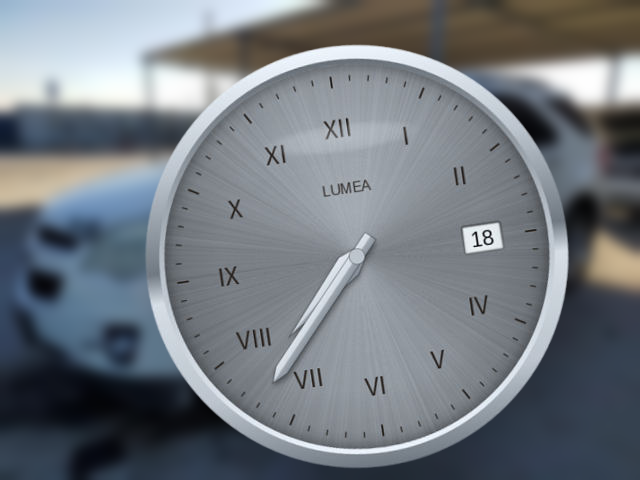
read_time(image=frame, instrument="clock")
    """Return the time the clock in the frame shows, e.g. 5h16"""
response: 7h37
